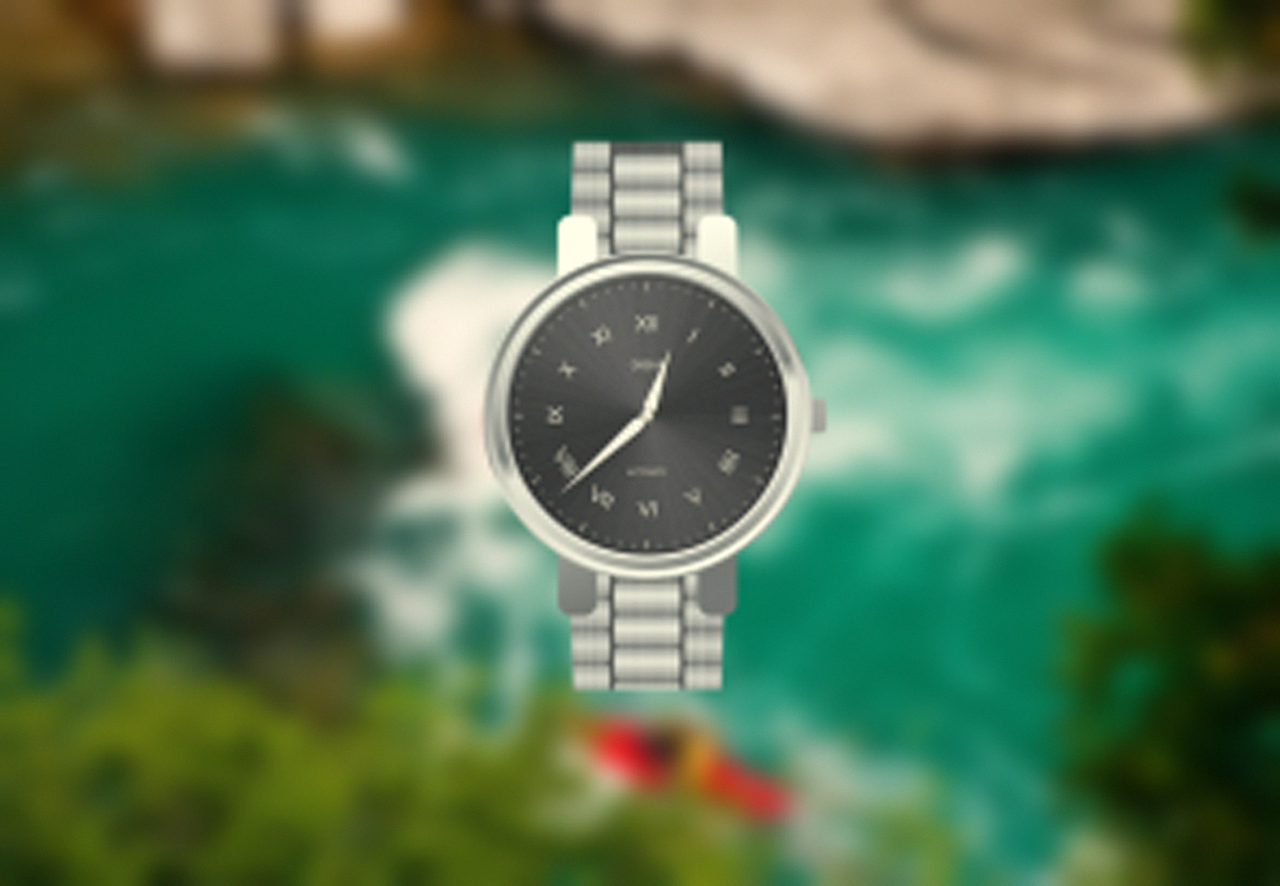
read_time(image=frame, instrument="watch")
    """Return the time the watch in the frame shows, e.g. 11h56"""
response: 12h38
